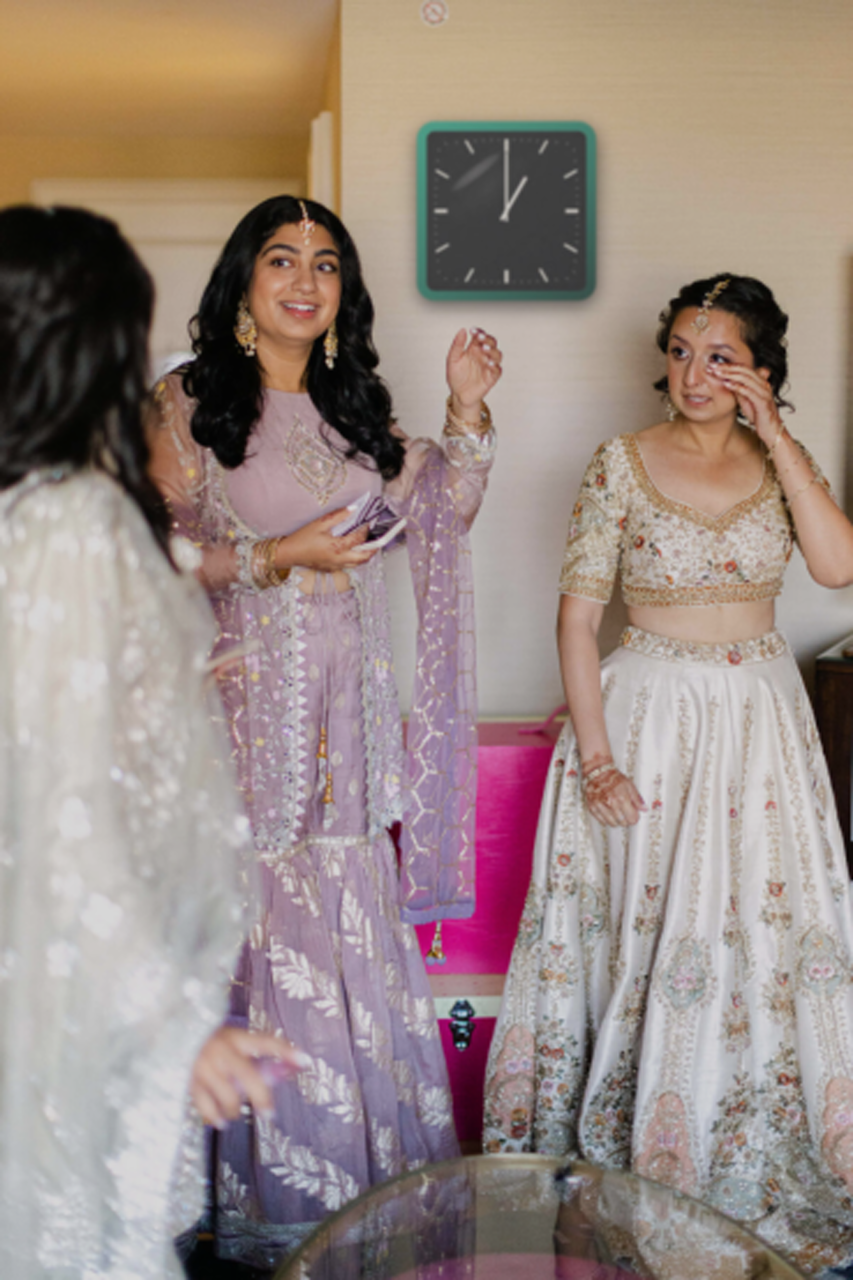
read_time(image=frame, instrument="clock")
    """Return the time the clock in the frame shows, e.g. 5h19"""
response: 1h00
